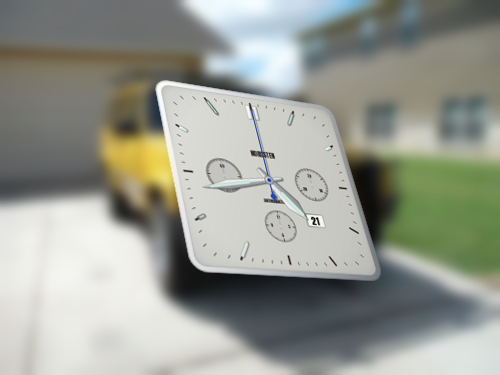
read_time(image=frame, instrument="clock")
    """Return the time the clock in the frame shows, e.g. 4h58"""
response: 4h43
